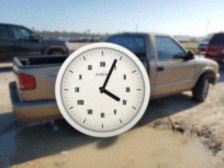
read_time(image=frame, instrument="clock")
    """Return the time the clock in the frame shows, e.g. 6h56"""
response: 4h04
